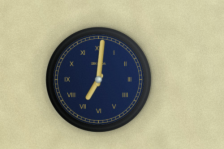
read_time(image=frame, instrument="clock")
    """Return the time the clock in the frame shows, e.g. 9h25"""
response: 7h01
